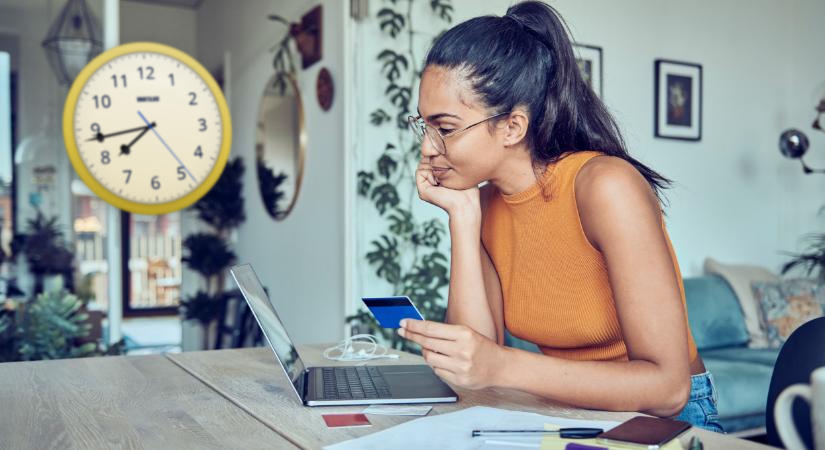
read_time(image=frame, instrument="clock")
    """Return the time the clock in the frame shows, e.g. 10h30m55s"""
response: 7h43m24s
